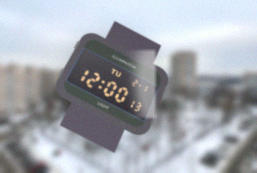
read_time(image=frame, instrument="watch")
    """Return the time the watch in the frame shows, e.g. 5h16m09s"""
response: 12h00m13s
